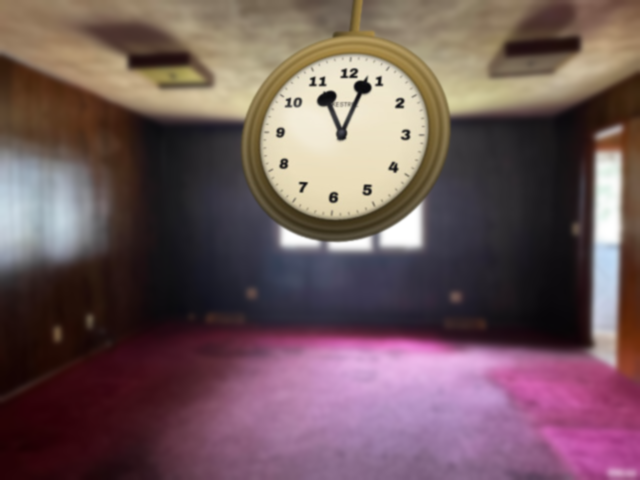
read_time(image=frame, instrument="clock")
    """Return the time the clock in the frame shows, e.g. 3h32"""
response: 11h03
